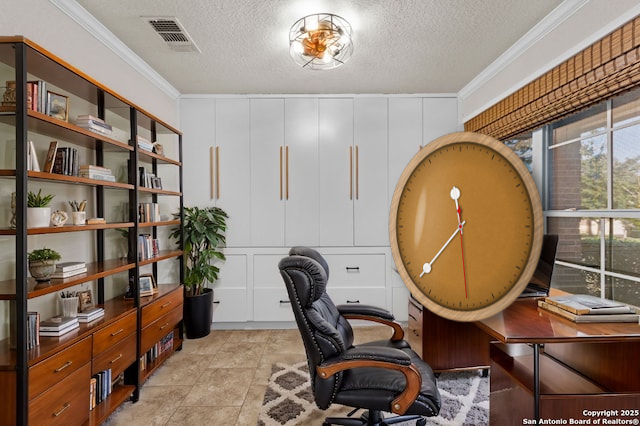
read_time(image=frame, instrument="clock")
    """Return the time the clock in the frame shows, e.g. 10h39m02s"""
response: 11h37m29s
